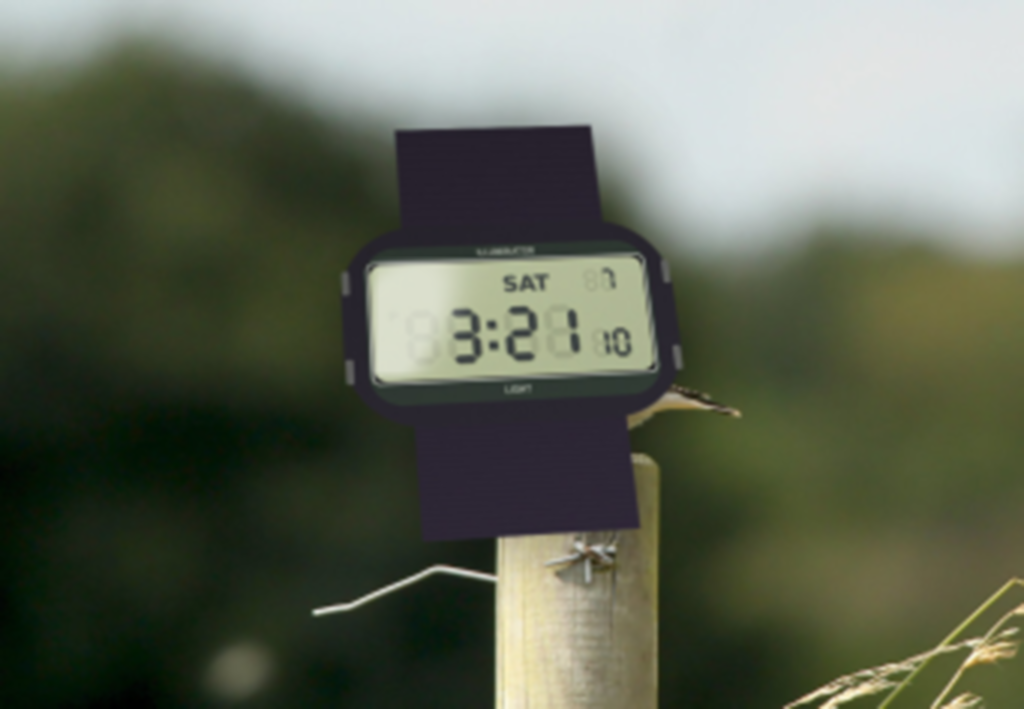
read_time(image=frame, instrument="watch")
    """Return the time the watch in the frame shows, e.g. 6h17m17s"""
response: 3h21m10s
